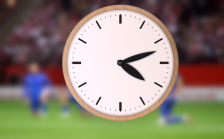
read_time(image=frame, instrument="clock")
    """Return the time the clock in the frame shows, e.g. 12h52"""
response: 4h12
